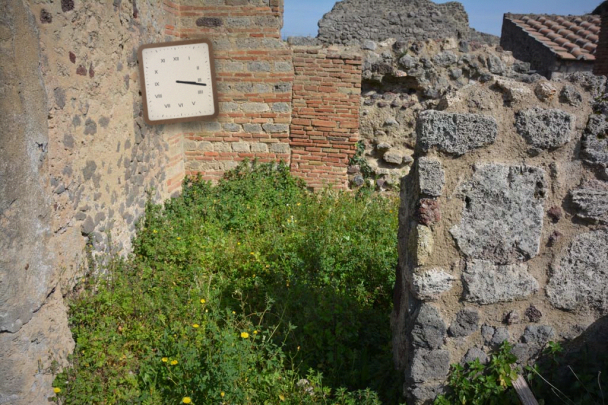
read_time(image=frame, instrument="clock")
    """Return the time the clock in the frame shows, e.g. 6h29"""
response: 3h17
